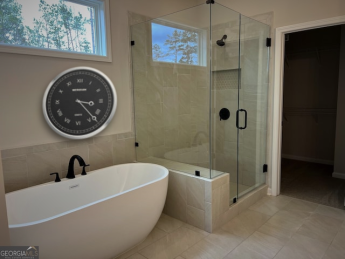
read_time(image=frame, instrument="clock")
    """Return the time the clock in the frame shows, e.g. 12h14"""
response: 3h23
